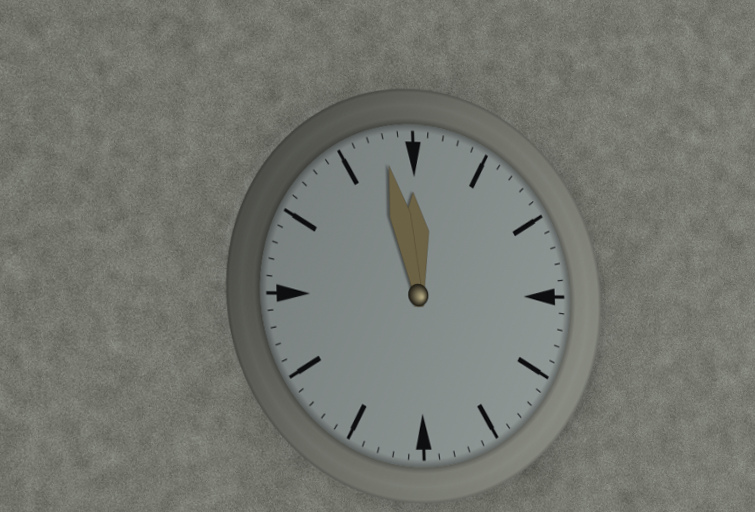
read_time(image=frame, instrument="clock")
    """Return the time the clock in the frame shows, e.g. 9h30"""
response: 11h58
